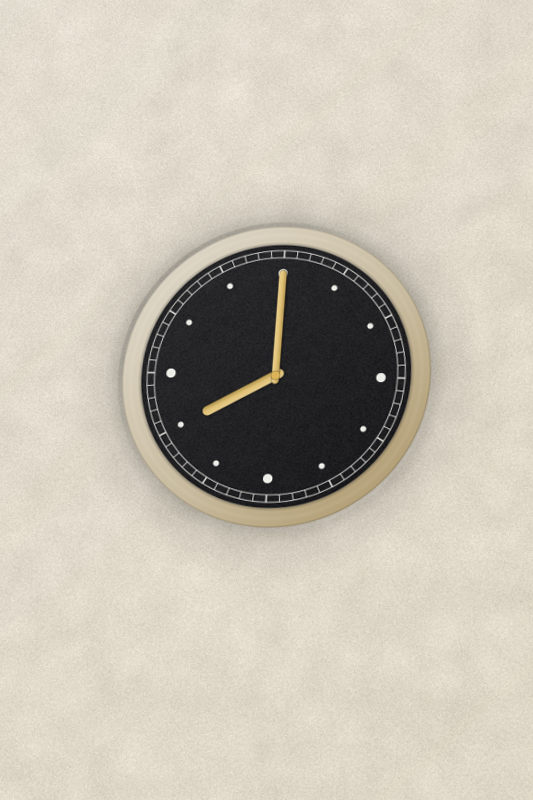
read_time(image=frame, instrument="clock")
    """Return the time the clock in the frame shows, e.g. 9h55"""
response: 8h00
